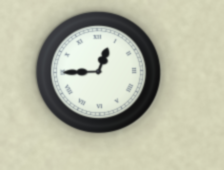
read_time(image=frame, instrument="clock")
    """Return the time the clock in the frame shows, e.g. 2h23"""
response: 12h45
